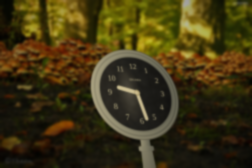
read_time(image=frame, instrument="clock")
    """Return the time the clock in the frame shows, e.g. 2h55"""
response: 9h28
